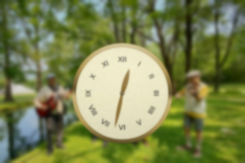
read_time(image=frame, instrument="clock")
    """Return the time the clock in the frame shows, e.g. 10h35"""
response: 12h32
